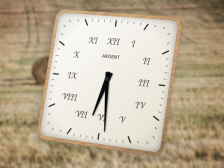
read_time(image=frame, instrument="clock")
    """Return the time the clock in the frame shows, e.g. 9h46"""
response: 6h29
